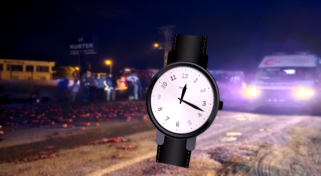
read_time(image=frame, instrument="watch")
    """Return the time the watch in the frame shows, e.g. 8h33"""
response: 12h18
